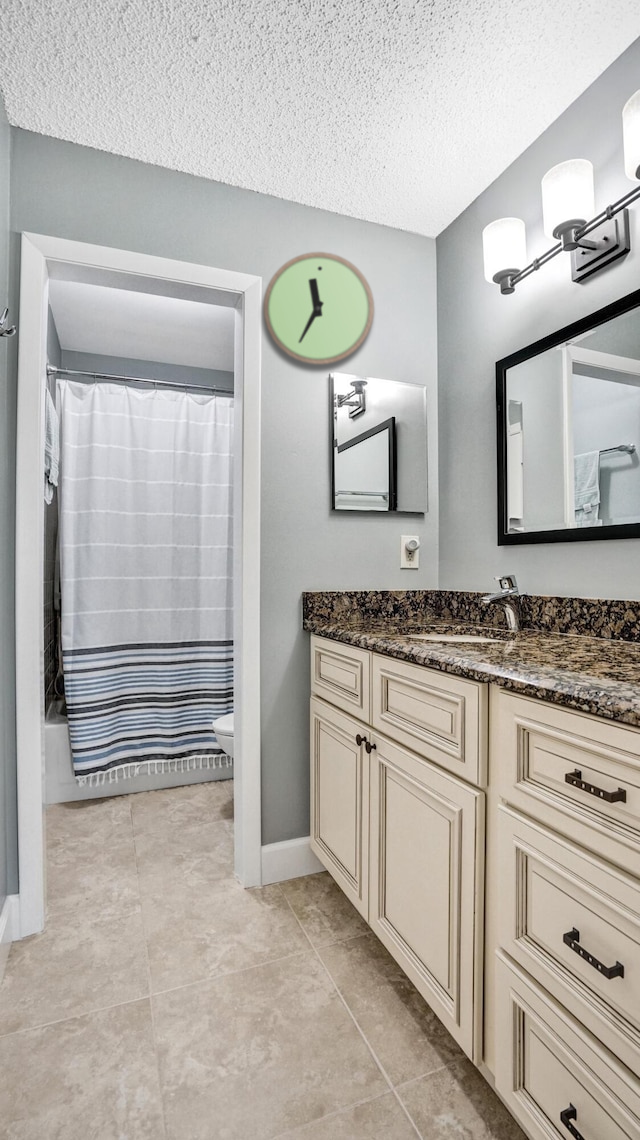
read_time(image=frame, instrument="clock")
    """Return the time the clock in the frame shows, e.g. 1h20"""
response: 11h34
